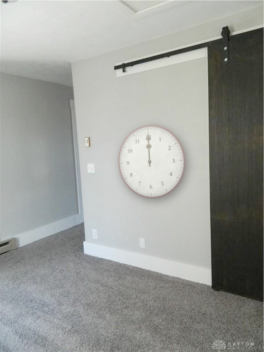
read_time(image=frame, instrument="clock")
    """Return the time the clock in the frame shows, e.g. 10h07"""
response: 12h00
